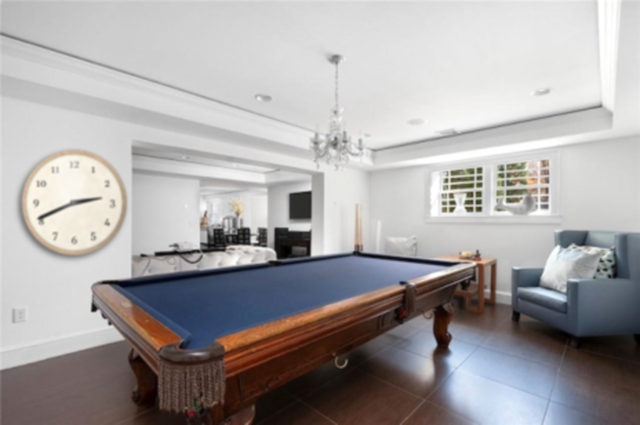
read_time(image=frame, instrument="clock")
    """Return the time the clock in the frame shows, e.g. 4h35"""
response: 2h41
